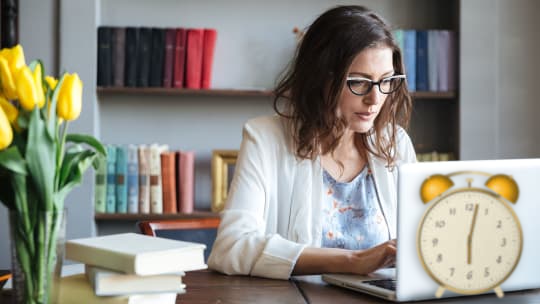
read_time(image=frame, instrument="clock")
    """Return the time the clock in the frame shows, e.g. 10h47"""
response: 6h02
